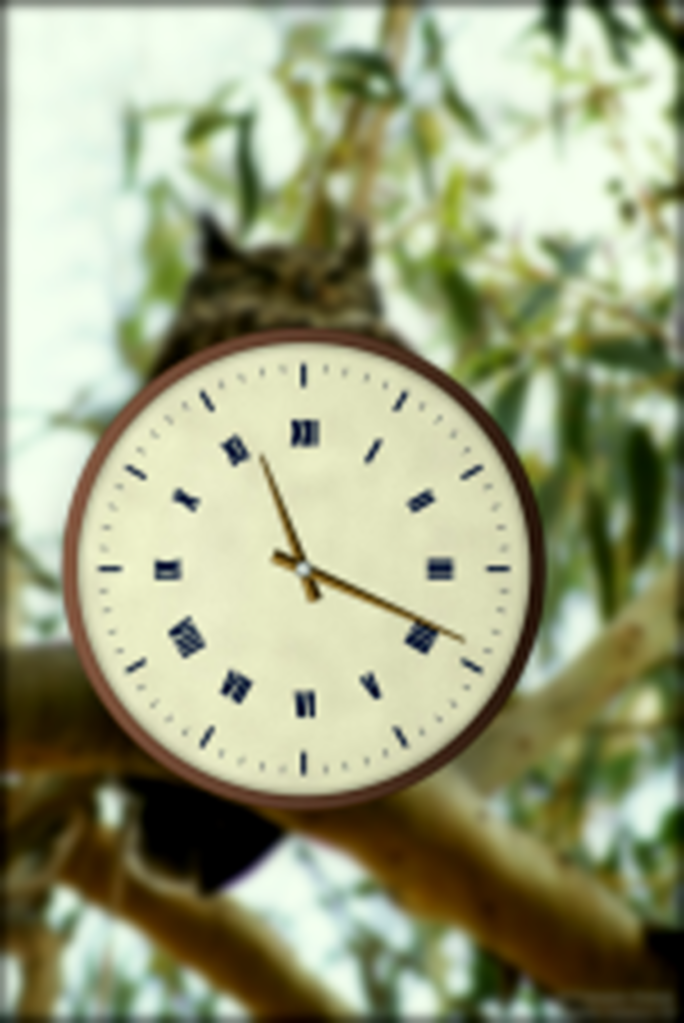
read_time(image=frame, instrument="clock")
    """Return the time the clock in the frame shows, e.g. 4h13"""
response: 11h19
